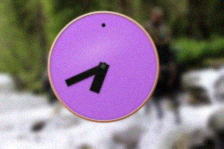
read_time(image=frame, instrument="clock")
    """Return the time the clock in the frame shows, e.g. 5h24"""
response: 6h41
